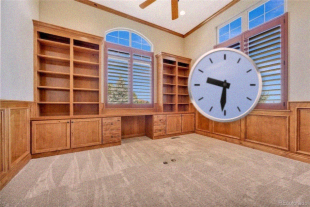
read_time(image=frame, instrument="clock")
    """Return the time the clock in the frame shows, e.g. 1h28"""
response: 9h31
